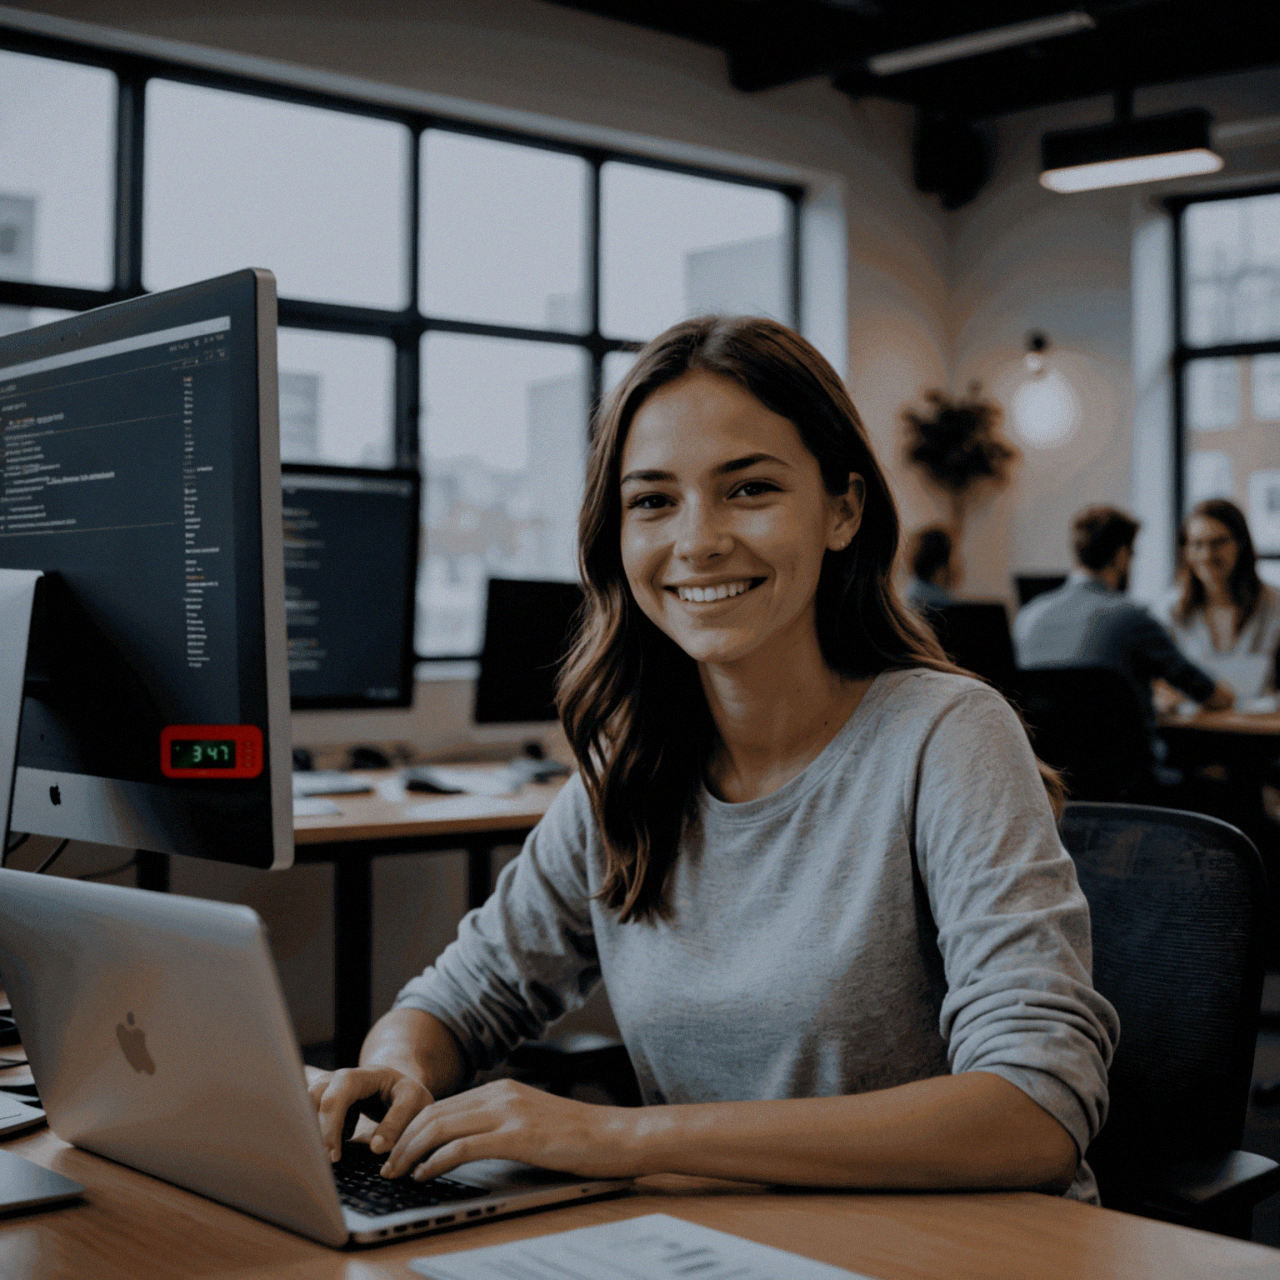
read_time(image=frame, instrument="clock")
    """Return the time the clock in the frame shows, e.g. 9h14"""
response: 3h47
